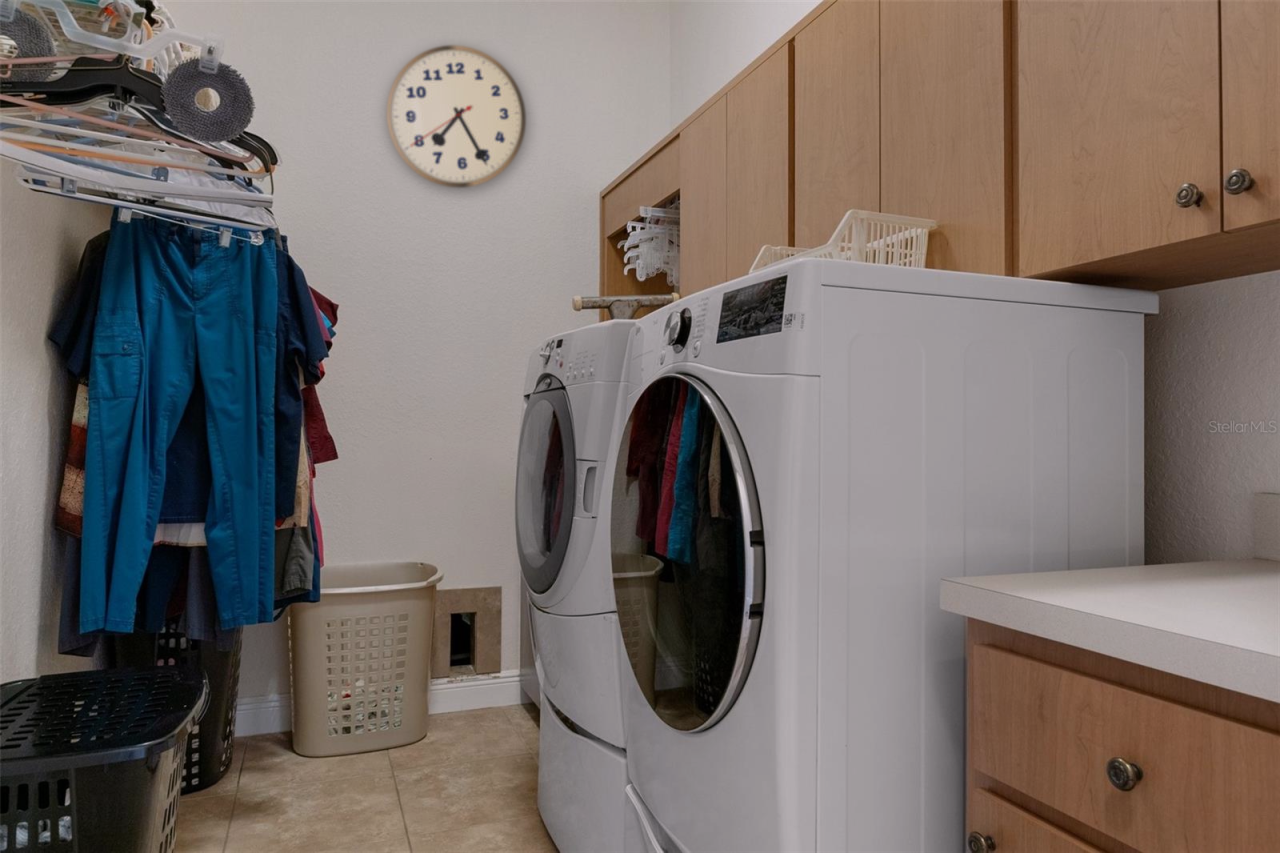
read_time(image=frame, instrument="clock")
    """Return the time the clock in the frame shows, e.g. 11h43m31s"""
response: 7h25m40s
